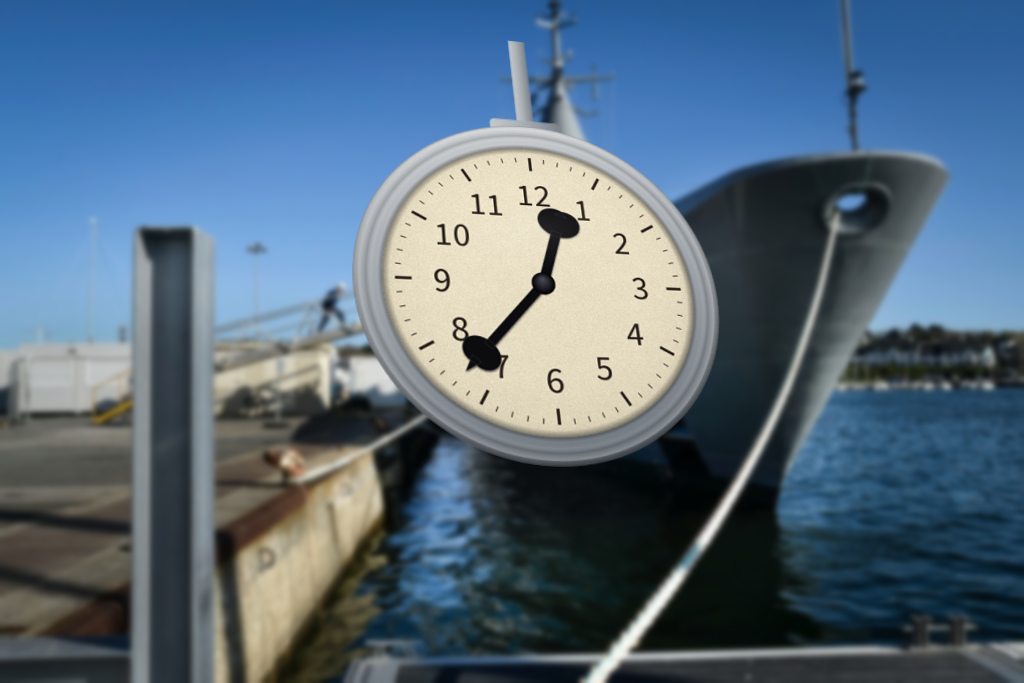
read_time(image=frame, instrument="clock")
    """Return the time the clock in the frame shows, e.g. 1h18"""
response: 12h37
